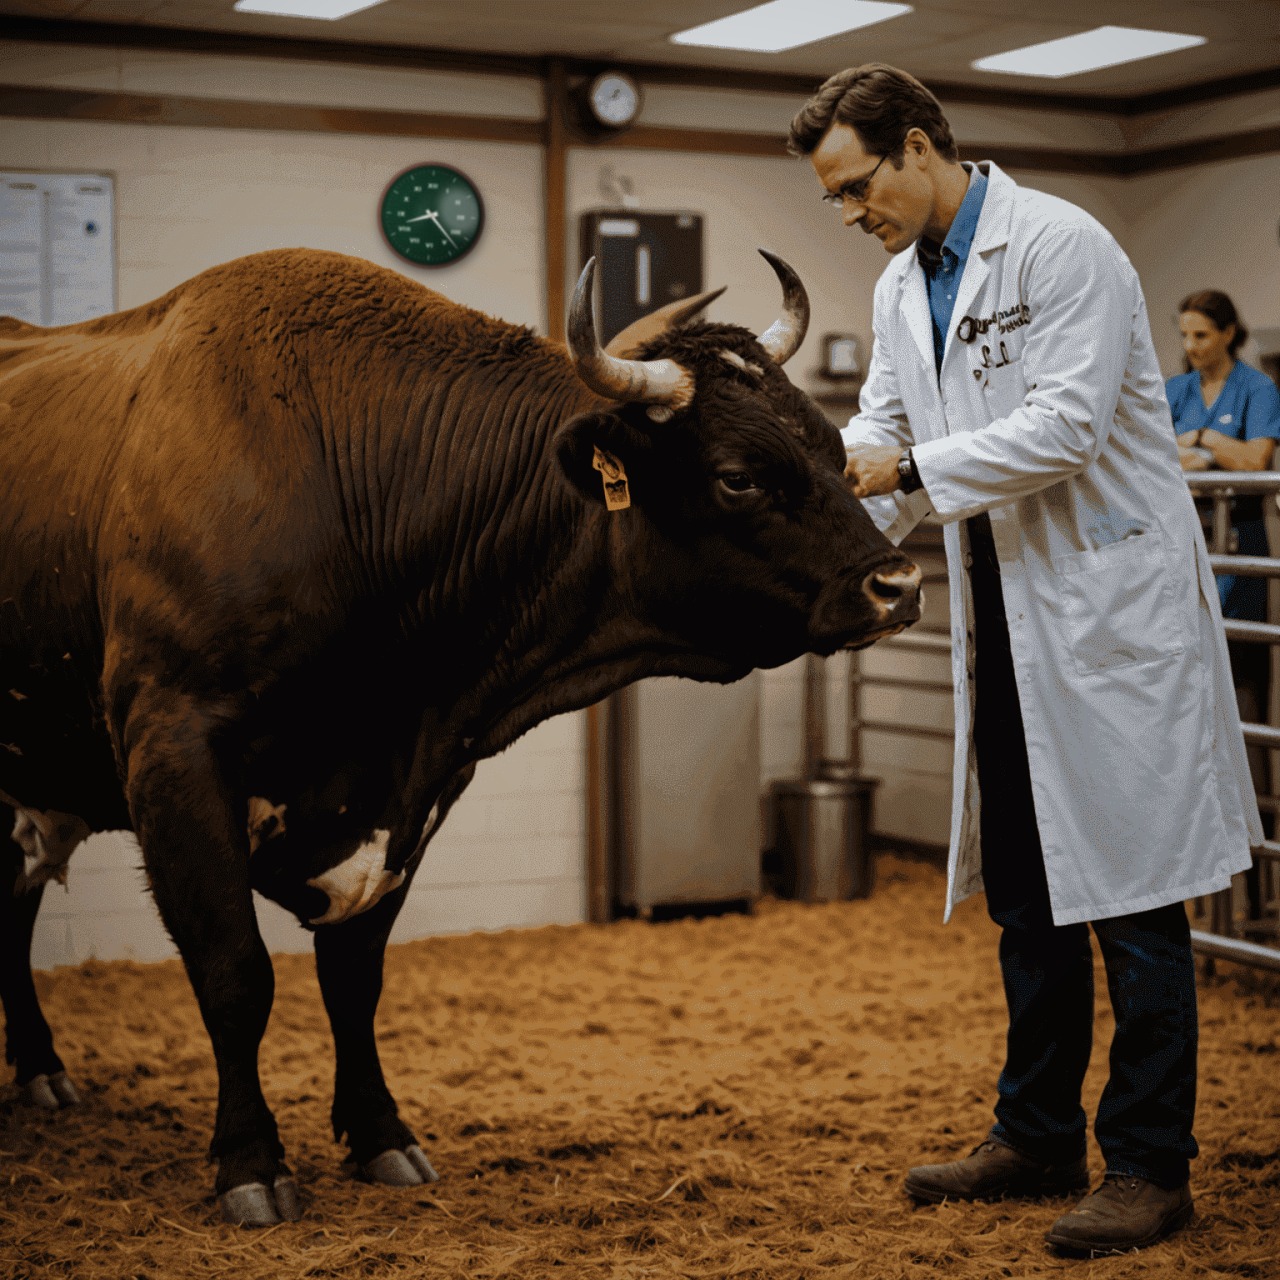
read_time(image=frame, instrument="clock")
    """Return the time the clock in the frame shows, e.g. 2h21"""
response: 8h23
